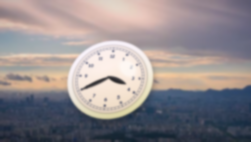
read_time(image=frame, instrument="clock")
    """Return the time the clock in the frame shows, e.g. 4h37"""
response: 3h40
